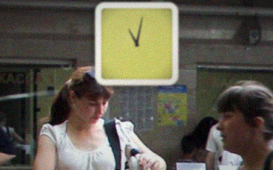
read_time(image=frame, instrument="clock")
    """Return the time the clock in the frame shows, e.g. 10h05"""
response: 11h02
